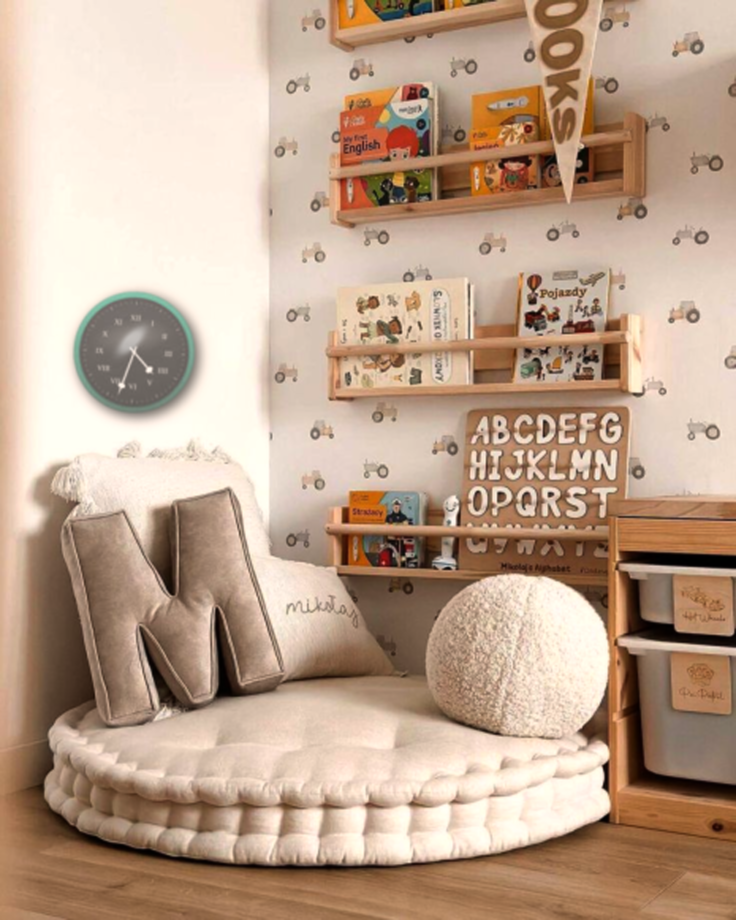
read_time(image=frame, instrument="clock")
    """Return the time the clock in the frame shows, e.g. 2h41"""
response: 4h33
